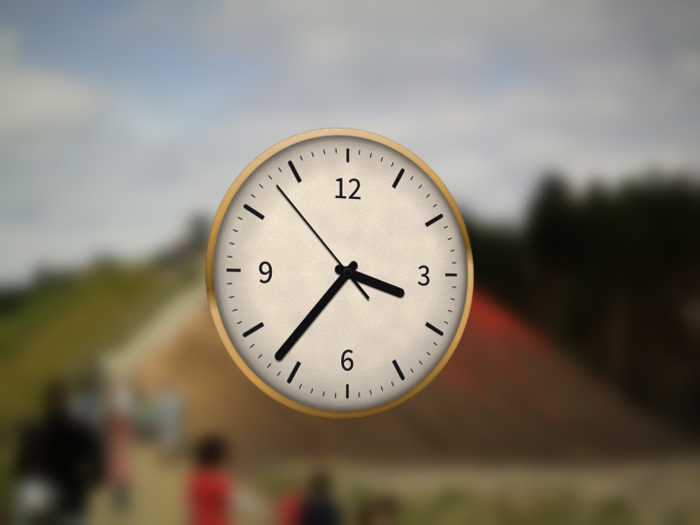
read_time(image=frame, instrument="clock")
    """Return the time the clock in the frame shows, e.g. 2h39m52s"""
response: 3h36m53s
